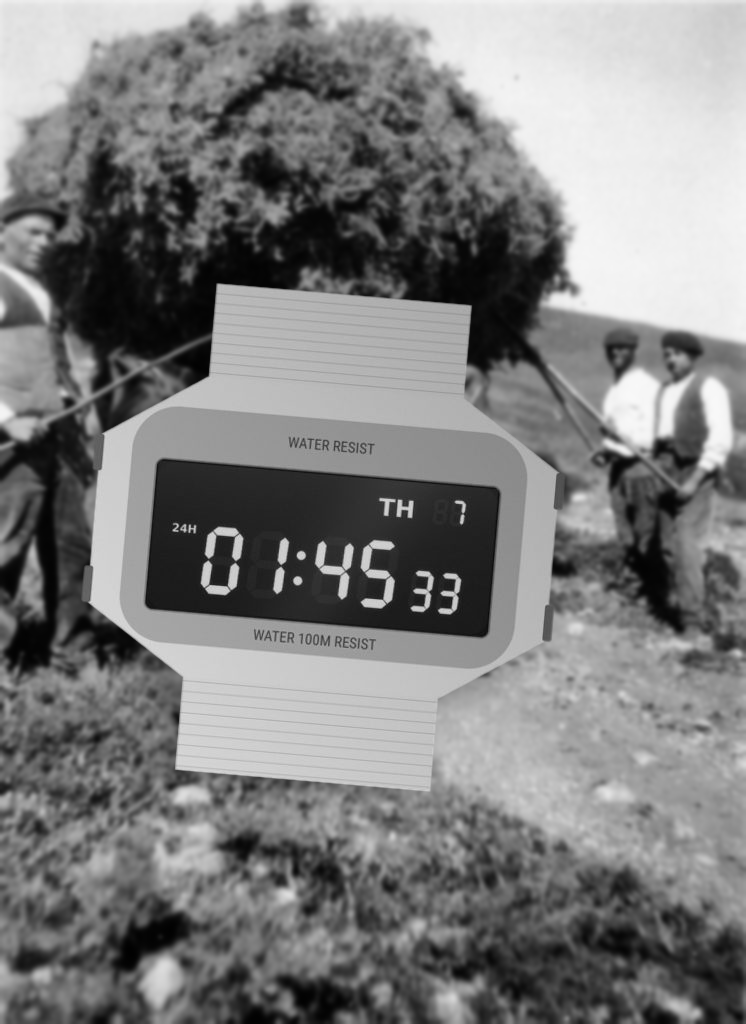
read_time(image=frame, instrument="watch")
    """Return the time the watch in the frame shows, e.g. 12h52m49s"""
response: 1h45m33s
